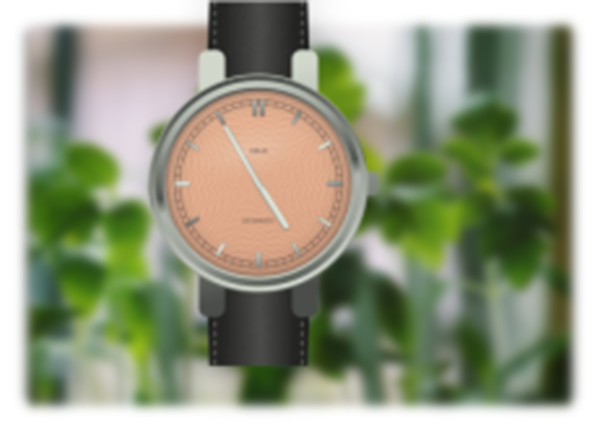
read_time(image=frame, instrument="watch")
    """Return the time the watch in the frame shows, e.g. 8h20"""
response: 4h55
